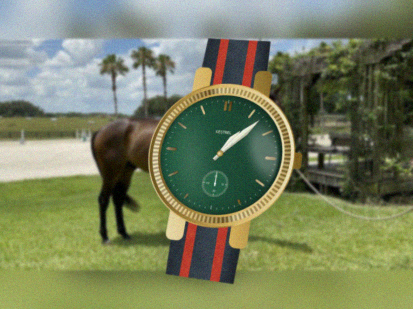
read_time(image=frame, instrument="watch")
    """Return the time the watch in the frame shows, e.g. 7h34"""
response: 1h07
